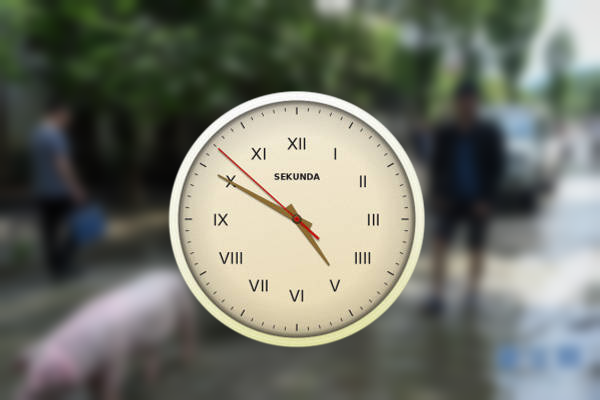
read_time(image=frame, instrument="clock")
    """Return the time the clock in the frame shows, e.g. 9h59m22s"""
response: 4h49m52s
